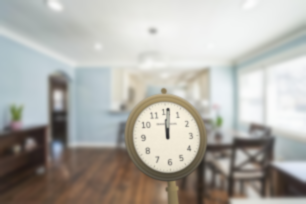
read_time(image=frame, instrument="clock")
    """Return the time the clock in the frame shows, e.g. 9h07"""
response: 12h01
